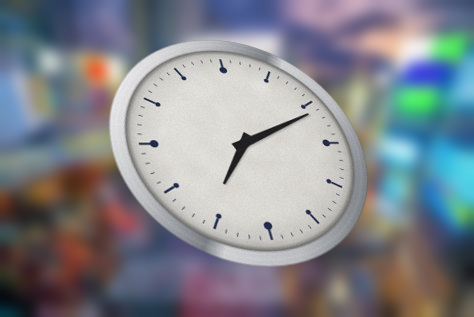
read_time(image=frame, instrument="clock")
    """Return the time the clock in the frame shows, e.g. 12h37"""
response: 7h11
